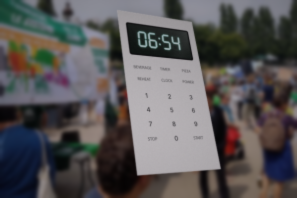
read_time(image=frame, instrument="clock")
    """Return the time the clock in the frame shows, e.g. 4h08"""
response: 6h54
